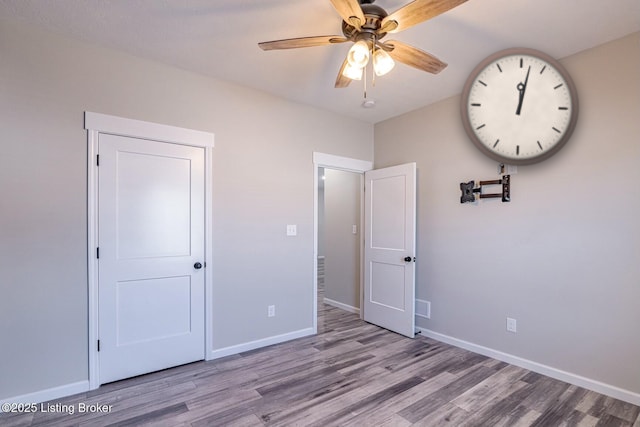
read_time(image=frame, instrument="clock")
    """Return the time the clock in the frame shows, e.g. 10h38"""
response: 12h02
